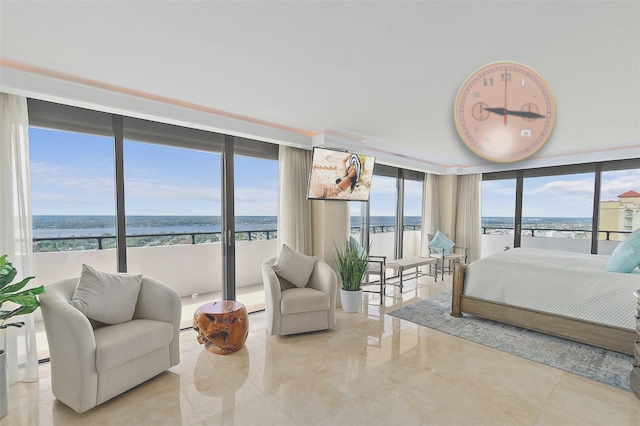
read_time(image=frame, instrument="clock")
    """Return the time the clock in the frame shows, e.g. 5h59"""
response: 9h16
